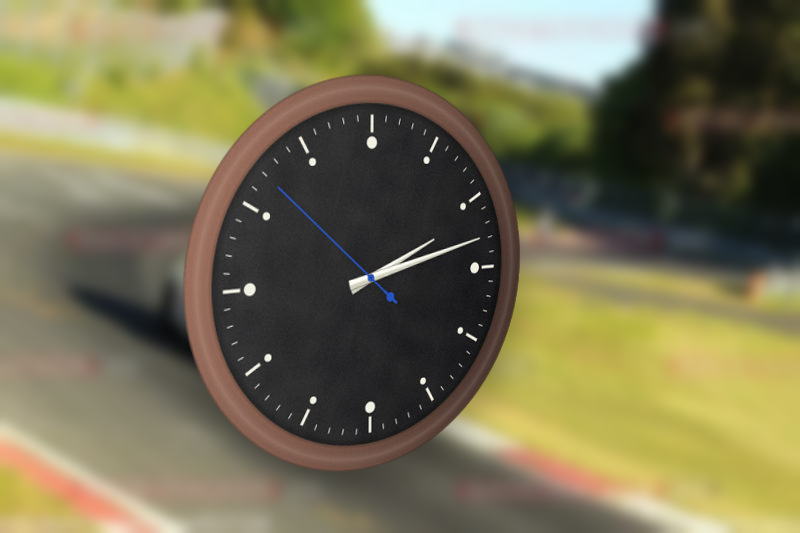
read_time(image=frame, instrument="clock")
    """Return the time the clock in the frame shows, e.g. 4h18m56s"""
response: 2h12m52s
